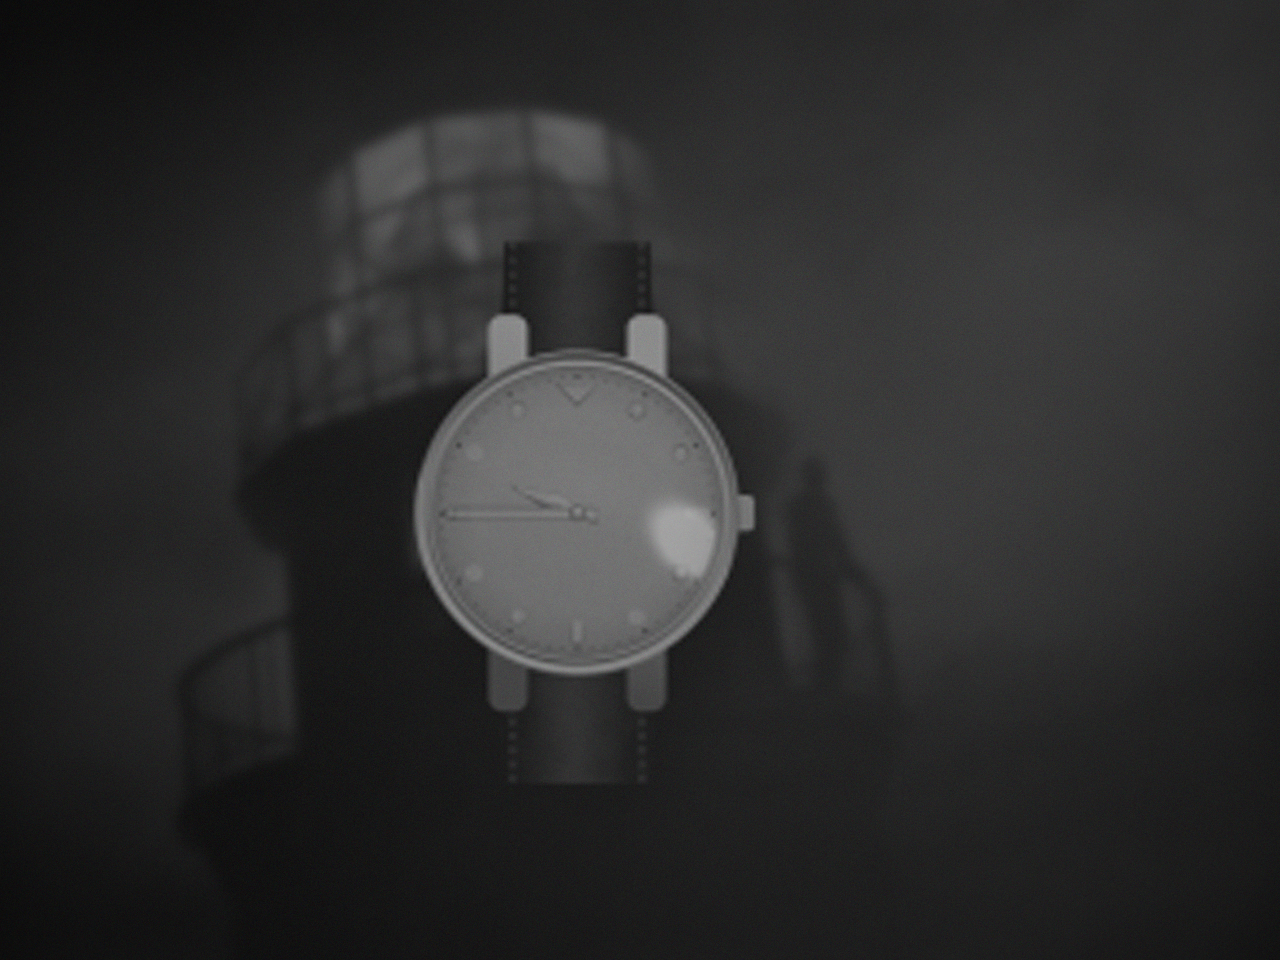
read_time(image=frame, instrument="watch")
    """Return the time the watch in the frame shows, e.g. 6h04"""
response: 9h45
